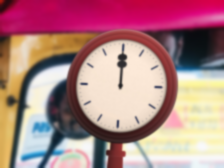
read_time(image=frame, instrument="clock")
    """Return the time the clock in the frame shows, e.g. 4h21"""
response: 12h00
